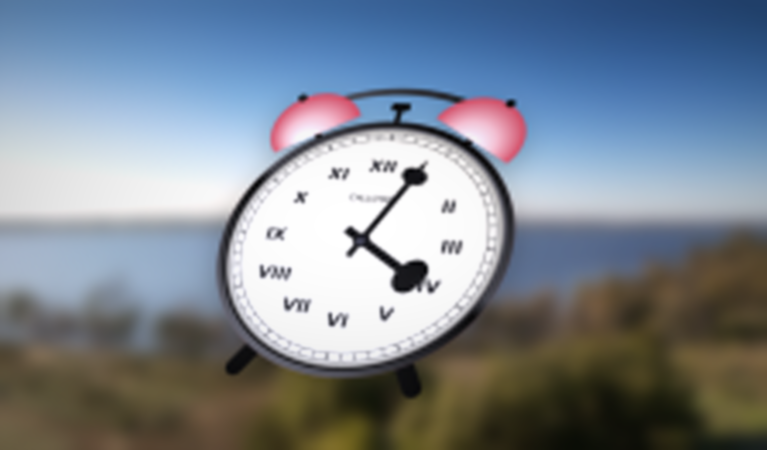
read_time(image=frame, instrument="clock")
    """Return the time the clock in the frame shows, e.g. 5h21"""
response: 4h04
